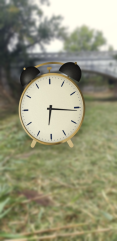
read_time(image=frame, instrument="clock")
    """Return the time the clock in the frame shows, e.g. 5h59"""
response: 6h16
